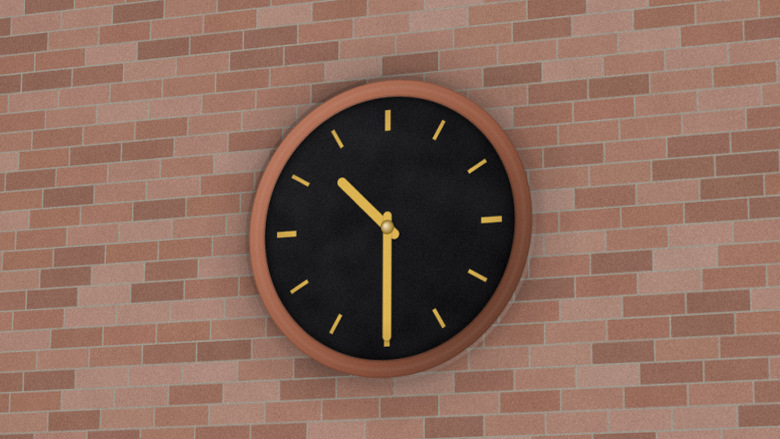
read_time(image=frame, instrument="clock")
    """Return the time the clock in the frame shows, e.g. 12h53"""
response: 10h30
